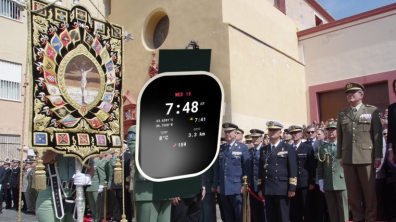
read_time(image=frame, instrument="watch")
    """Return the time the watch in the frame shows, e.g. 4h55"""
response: 7h48
